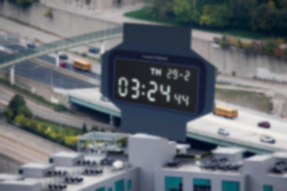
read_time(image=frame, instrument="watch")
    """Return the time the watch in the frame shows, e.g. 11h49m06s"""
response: 3h24m44s
